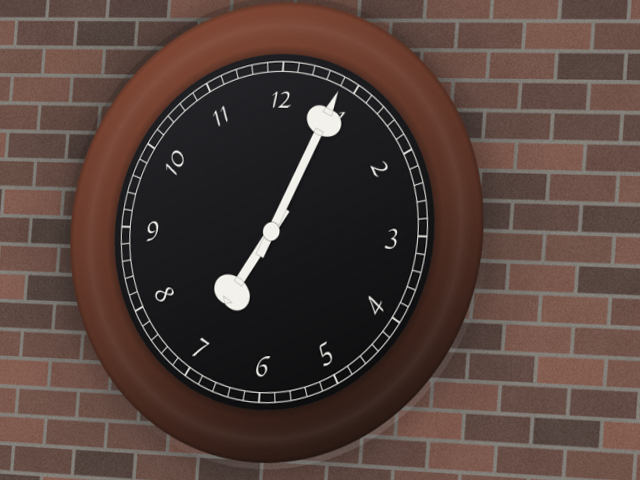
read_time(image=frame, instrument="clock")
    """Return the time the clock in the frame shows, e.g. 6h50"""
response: 7h04
